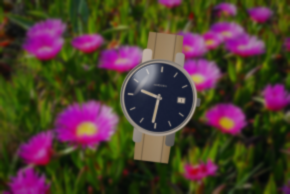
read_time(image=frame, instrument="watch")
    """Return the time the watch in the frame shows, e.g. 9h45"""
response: 9h31
